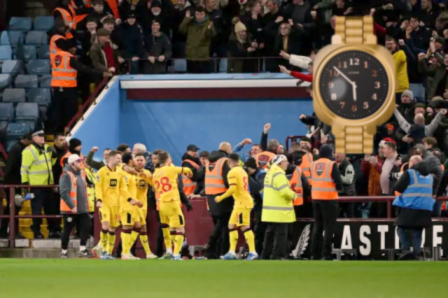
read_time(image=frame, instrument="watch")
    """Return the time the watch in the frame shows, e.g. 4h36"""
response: 5h52
